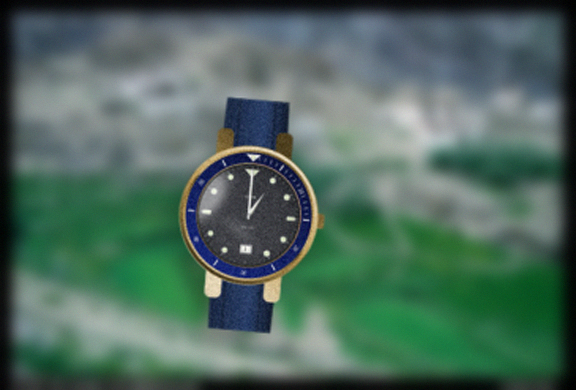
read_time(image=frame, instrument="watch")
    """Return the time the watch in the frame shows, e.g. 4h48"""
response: 1h00
